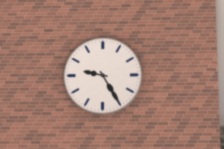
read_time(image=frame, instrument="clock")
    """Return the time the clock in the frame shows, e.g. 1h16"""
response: 9h25
